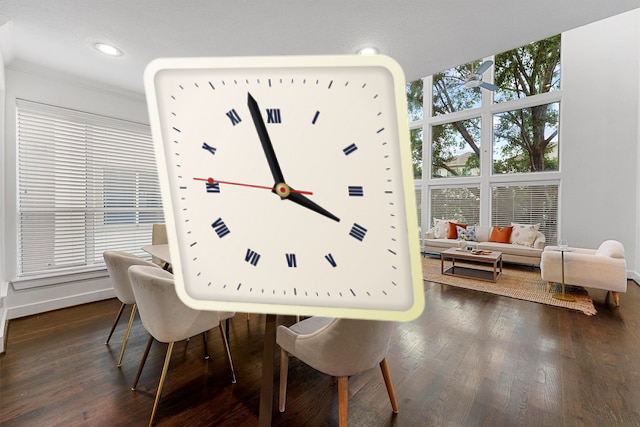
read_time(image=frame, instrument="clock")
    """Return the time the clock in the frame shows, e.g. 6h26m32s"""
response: 3h57m46s
